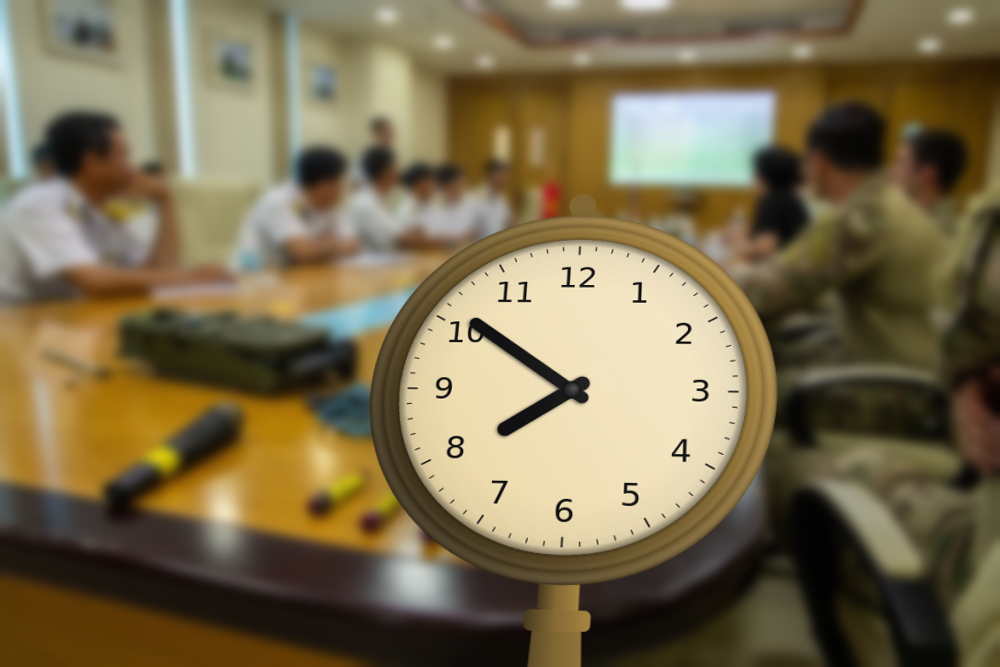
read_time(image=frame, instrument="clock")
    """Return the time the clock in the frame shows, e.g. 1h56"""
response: 7h51
